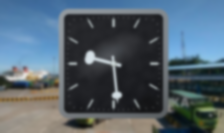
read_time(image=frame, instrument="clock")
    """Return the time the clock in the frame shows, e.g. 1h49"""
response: 9h29
